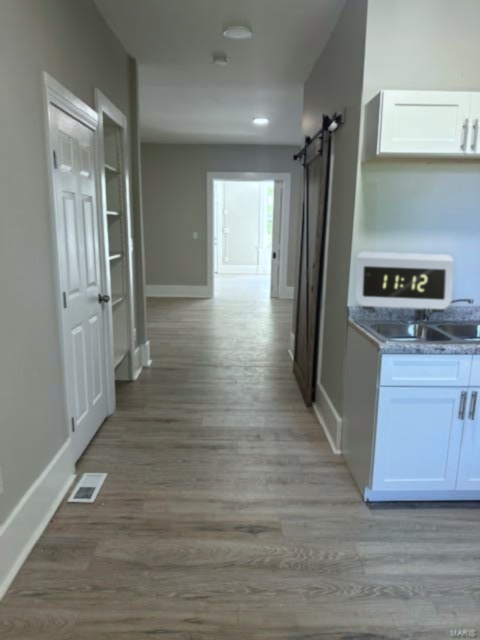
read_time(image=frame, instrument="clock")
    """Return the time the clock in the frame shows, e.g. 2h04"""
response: 11h12
